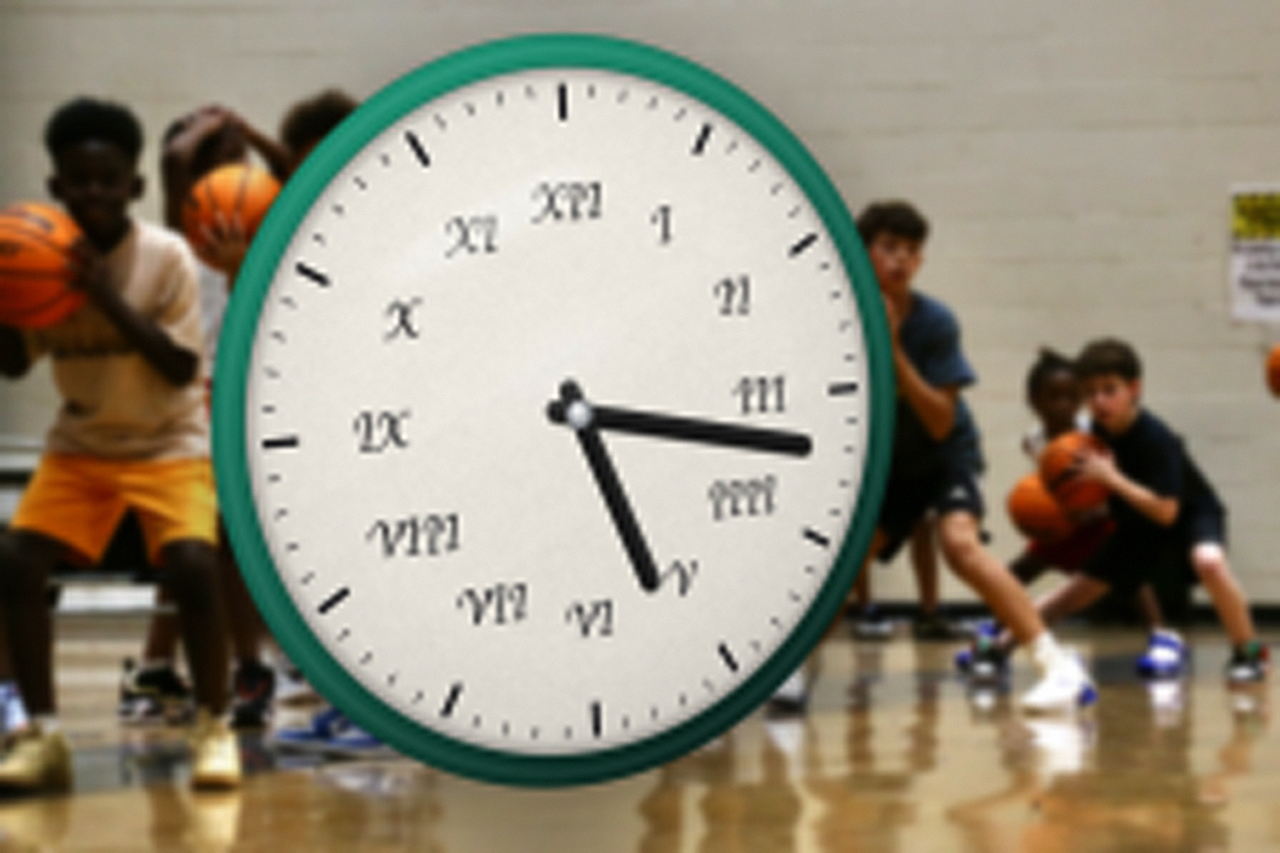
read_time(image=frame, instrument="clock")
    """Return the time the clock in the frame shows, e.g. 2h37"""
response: 5h17
